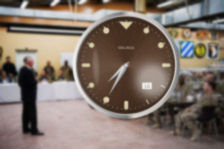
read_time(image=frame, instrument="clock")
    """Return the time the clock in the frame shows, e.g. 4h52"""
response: 7h35
